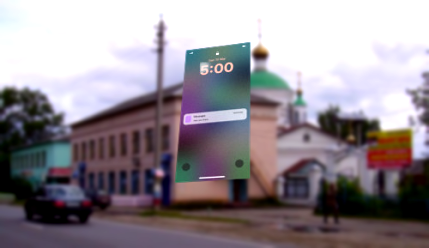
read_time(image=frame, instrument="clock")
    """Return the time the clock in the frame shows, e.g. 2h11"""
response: 5h00
